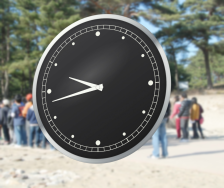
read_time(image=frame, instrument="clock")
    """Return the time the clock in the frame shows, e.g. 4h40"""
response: 9h43
